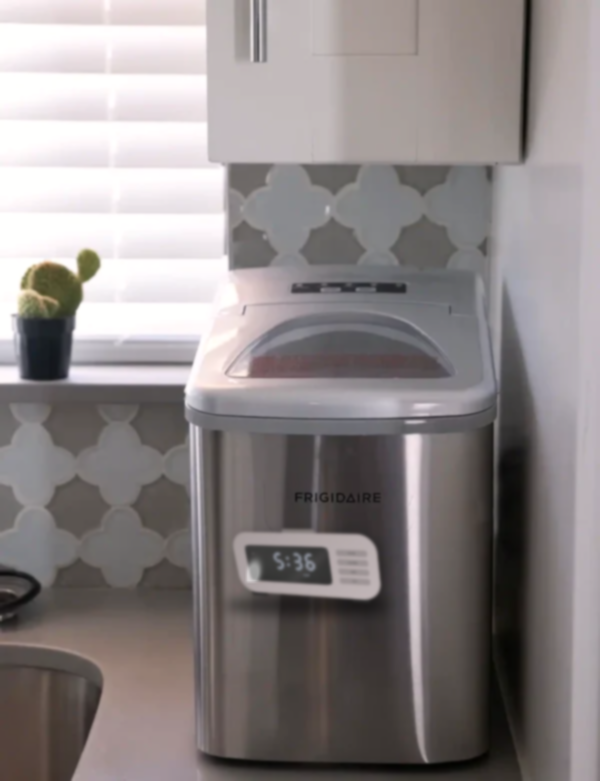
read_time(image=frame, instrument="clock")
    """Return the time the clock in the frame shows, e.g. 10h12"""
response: 5h36
